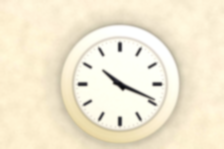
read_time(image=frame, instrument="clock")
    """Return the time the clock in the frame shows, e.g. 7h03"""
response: 10h19
